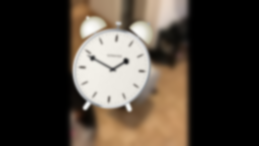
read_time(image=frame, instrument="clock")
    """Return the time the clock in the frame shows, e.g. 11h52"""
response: 1h49
